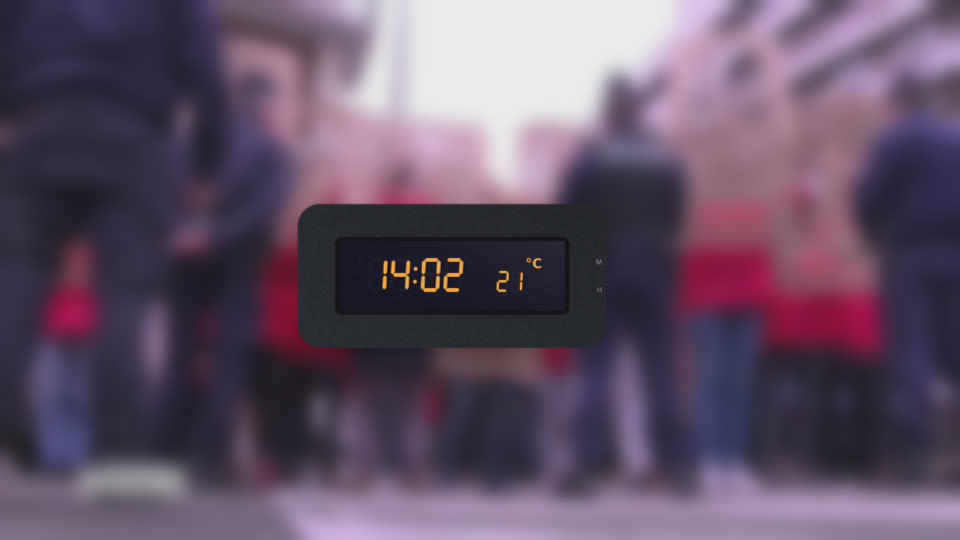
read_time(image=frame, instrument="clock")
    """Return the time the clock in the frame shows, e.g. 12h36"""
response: 14h02
